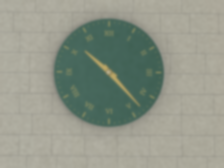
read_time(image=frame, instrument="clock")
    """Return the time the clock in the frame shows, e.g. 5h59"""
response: 10h23
